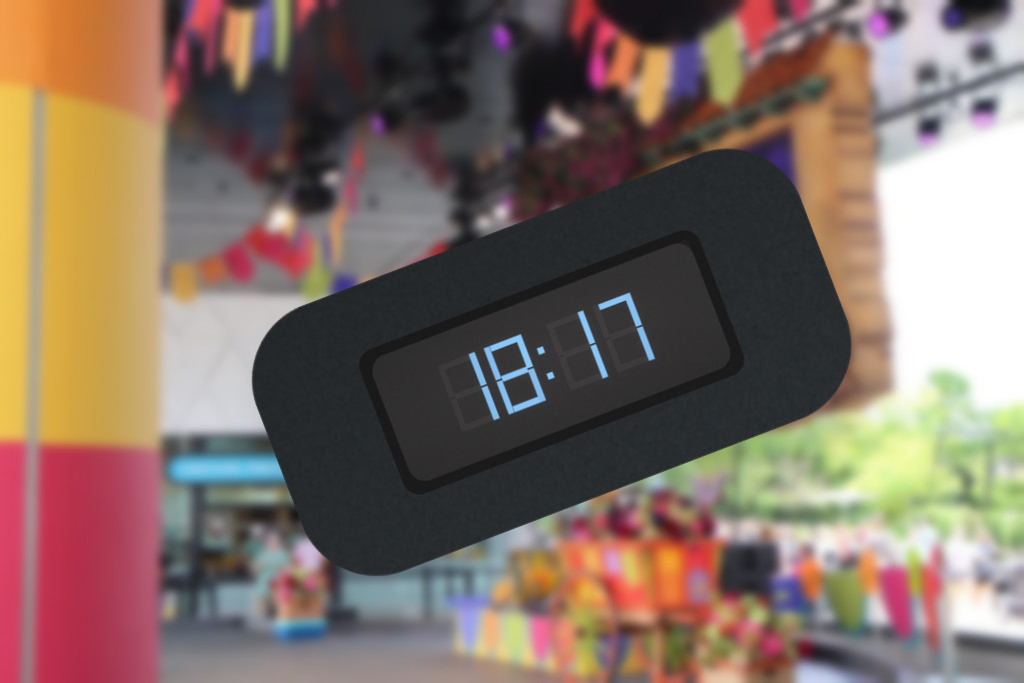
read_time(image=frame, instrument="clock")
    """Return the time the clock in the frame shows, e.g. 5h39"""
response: 18h17
